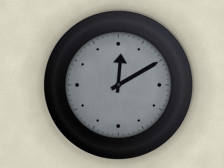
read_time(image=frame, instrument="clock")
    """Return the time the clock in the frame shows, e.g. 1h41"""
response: 12h10
